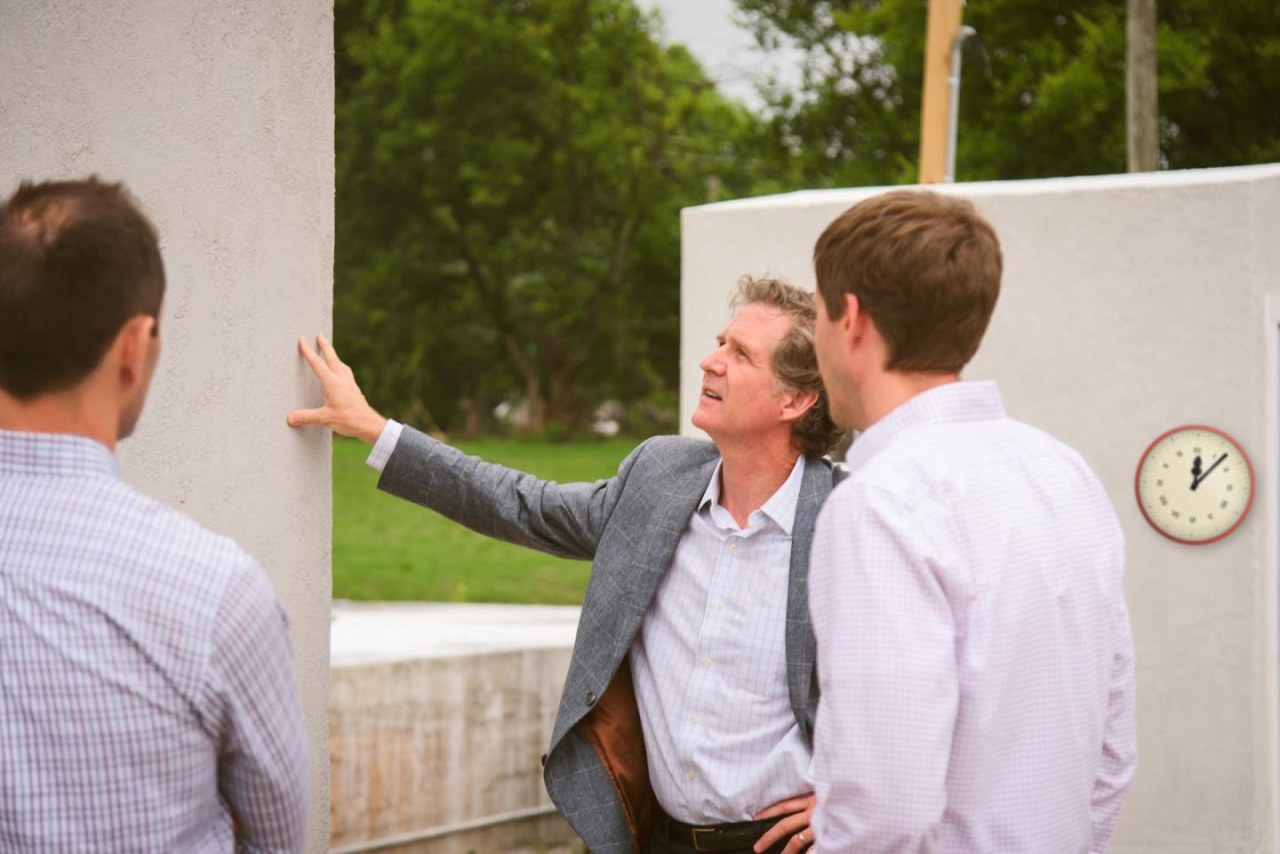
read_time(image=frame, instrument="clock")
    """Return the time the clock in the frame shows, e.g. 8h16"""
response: 12h07
